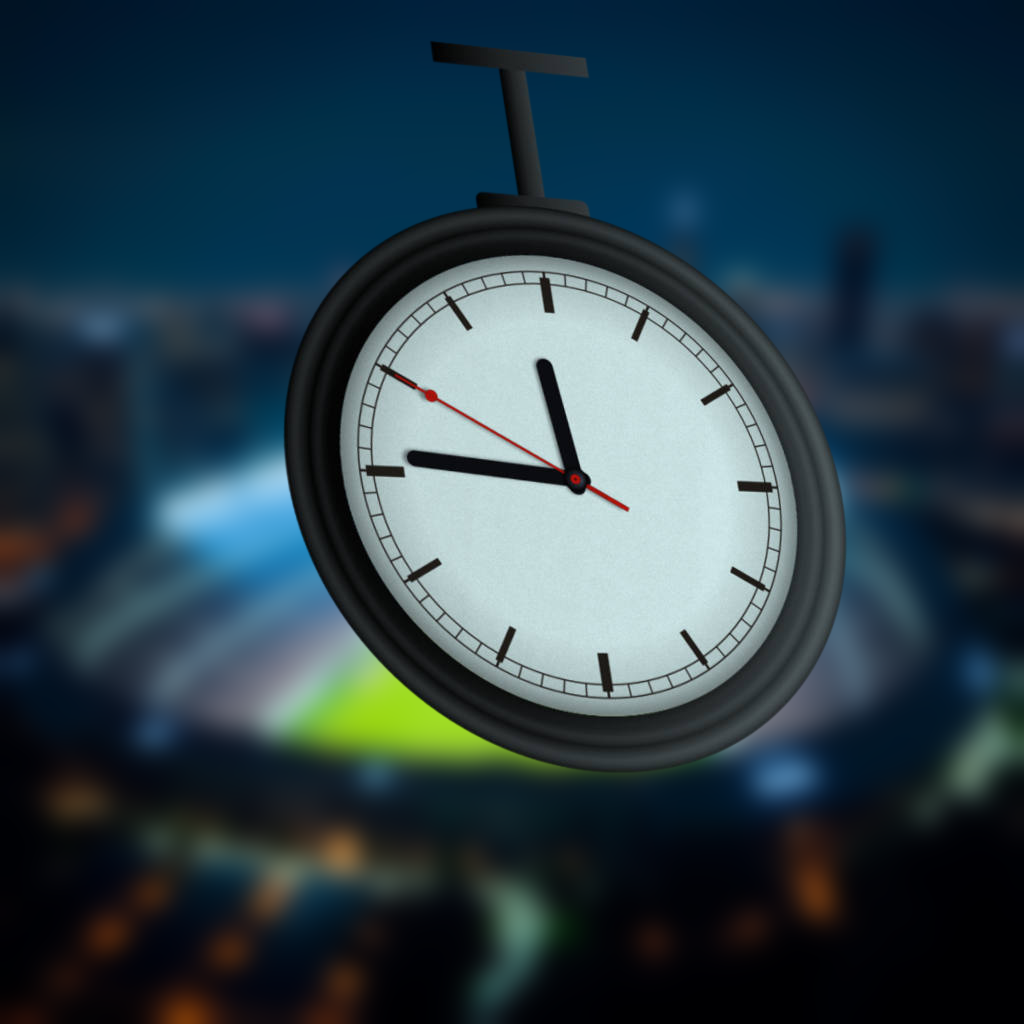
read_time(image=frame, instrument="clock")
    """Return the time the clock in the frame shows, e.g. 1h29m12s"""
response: 11h45m50s
